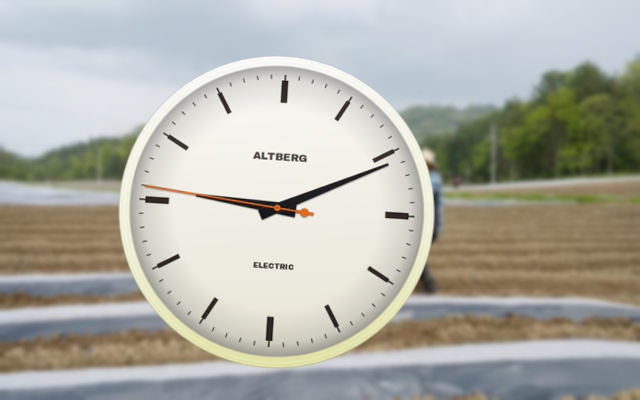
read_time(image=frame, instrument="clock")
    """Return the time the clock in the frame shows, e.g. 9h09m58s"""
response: 9h10m46s
